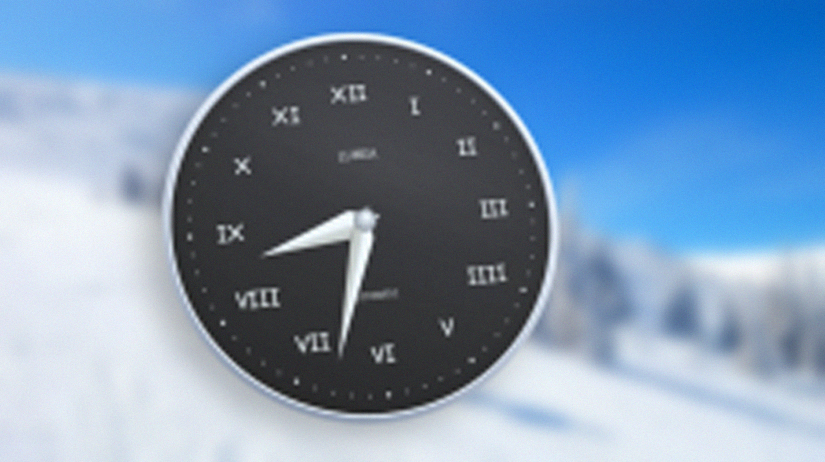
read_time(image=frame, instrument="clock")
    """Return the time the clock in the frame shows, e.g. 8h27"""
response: 8h33
